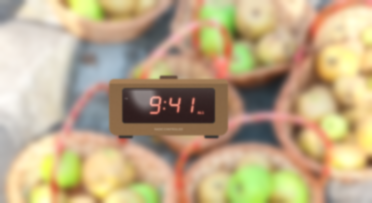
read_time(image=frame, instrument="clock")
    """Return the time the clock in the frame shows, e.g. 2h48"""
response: 9h41
